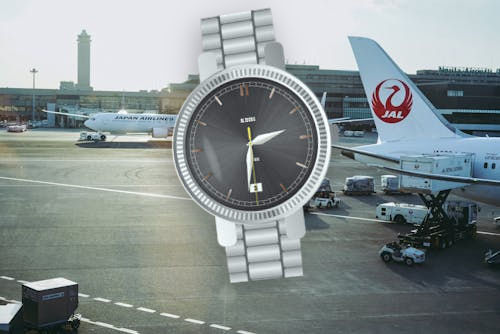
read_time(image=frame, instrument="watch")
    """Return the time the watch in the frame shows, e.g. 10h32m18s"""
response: 2h31m30s
